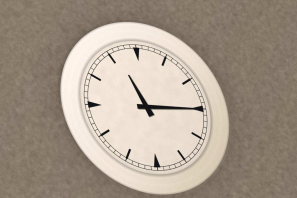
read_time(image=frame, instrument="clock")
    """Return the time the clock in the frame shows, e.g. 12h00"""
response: 11h15
